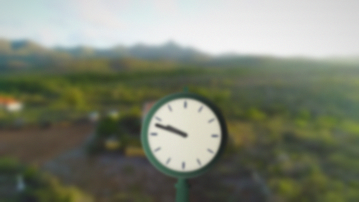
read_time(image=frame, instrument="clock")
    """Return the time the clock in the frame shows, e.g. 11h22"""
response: 9h48
